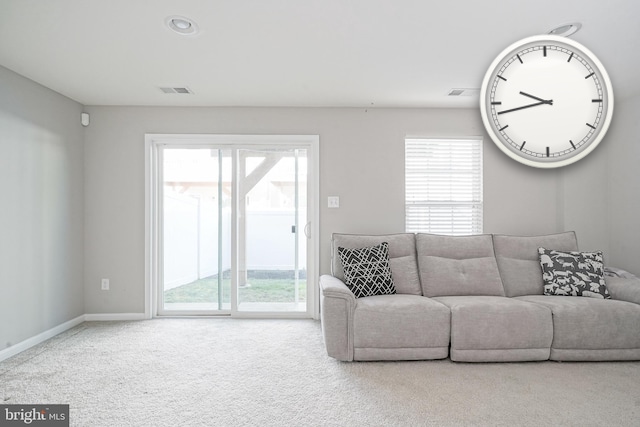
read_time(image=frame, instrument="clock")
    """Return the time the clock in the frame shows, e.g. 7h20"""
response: 9h43
